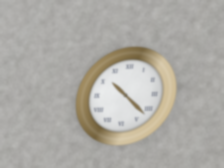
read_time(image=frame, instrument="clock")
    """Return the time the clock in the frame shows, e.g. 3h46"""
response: 10h22
